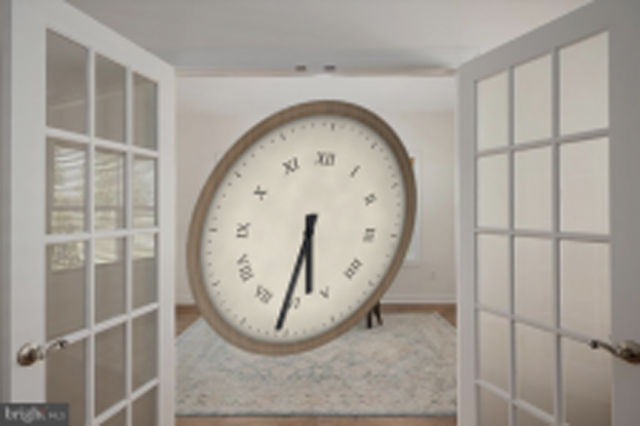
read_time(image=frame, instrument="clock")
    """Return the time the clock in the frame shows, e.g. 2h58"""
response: 5h31
